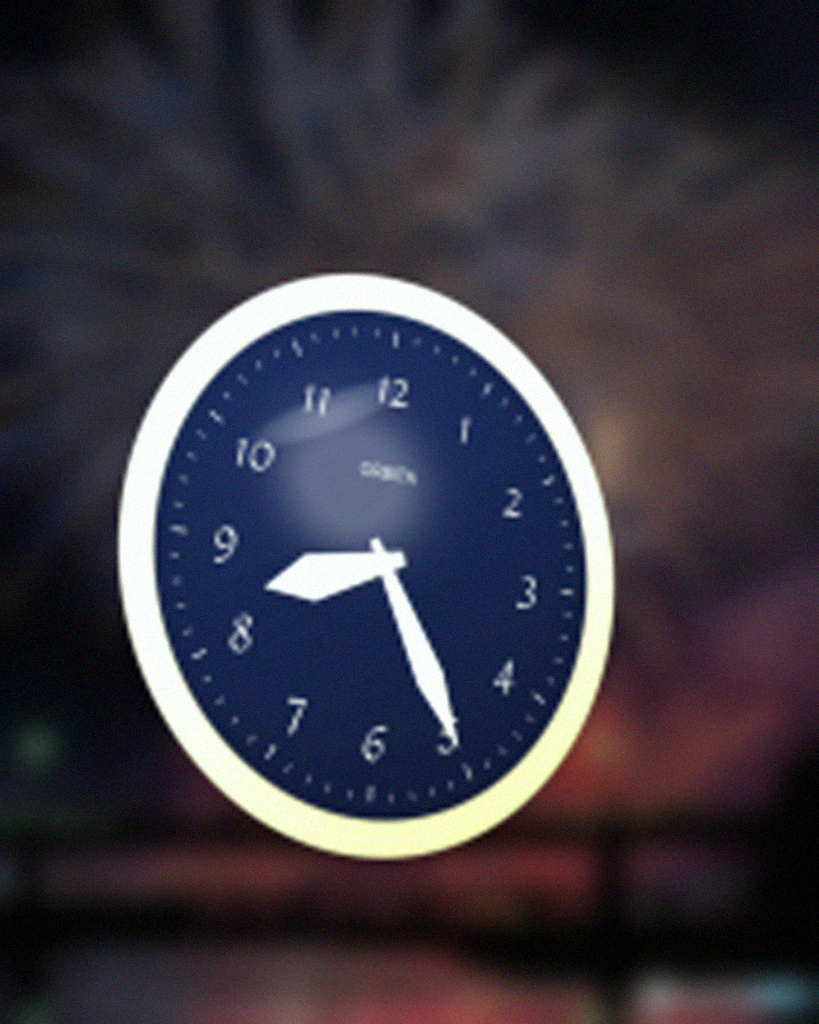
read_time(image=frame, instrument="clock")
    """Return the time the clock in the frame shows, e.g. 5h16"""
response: 8h25
